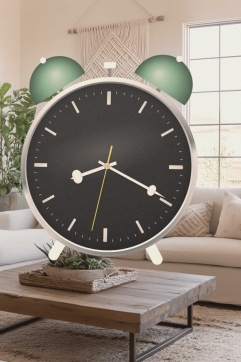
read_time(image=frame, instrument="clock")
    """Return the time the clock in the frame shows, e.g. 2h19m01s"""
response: 8h19m32s
